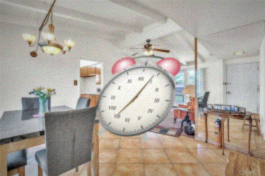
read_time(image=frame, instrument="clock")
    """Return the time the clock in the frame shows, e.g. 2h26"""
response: 7h04
